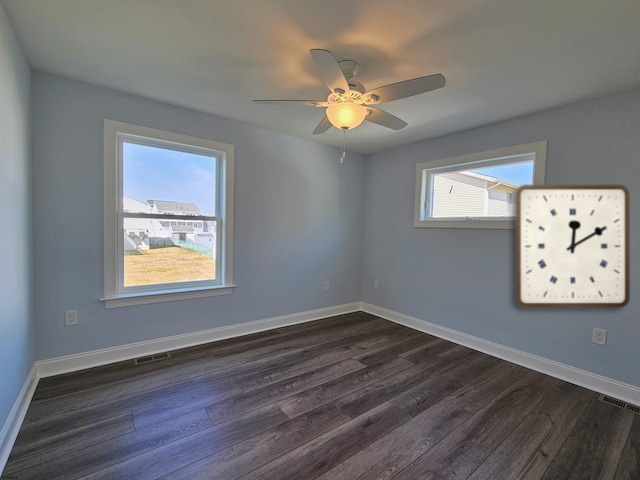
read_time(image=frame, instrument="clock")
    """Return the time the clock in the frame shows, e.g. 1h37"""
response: 12h10
